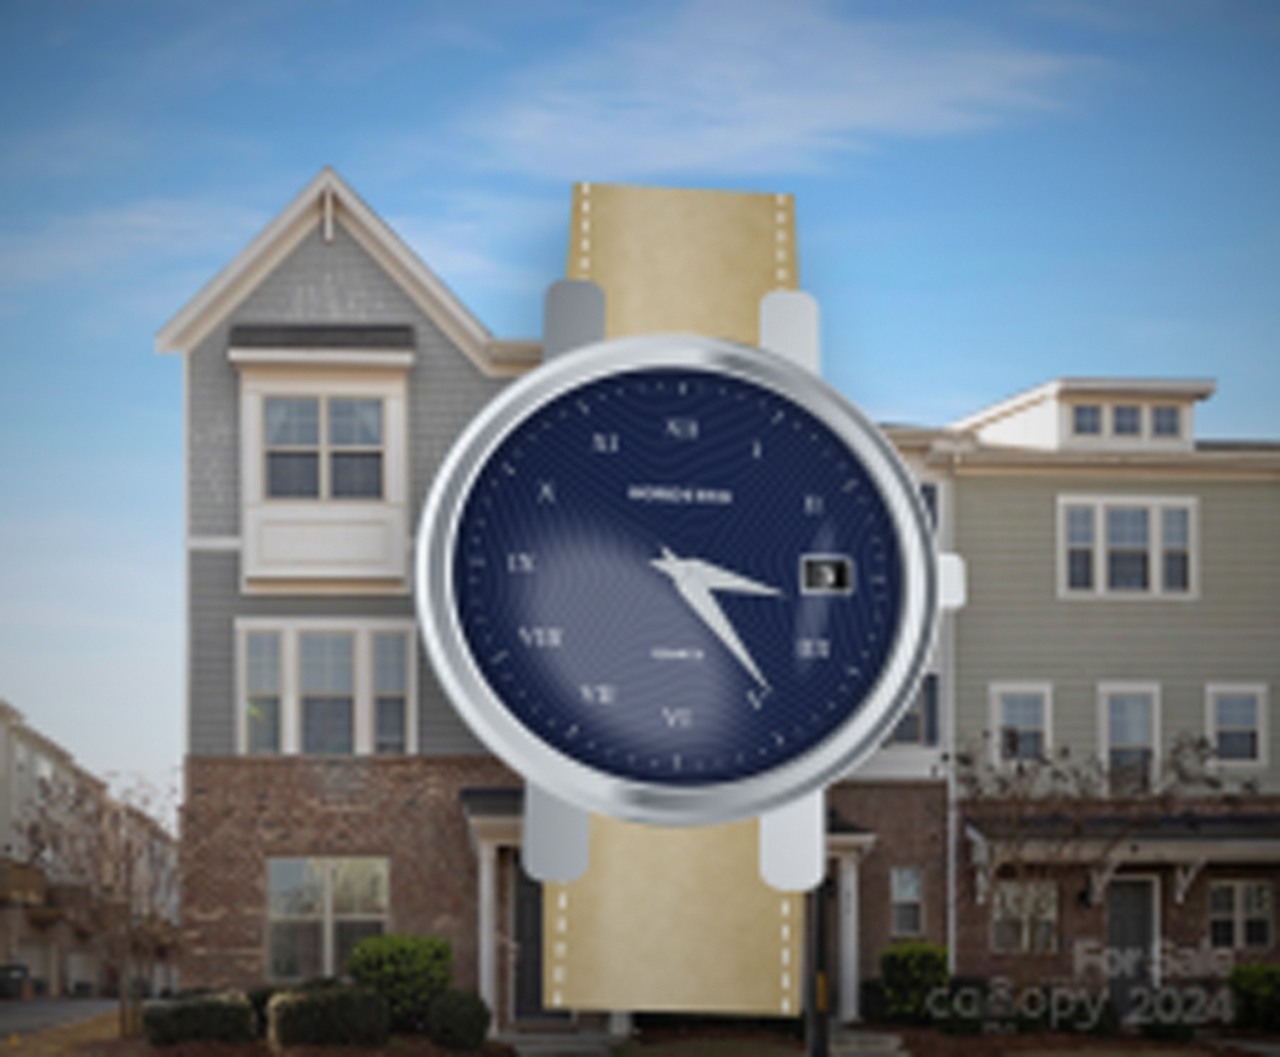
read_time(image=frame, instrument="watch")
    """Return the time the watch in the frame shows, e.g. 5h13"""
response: 3h24
